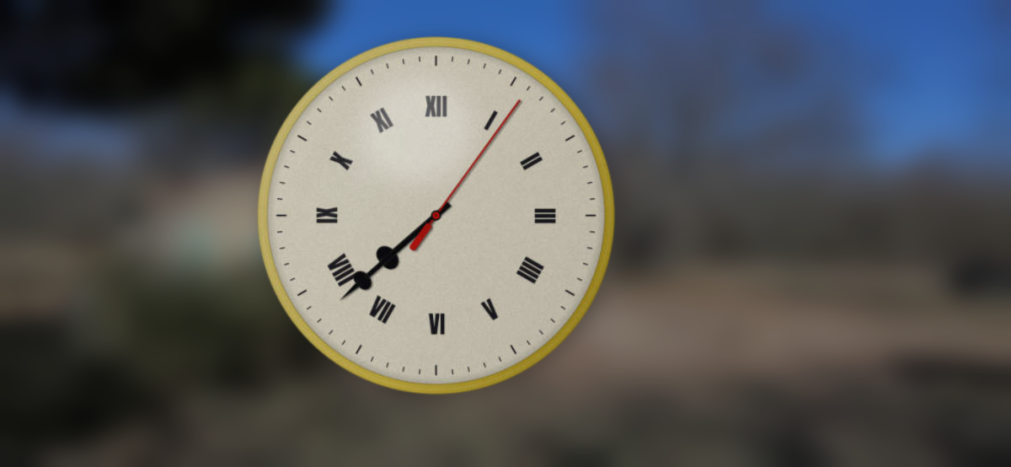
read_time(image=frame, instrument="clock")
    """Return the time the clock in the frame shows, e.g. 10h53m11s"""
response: 7h38m06s
